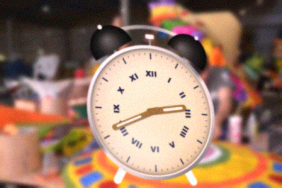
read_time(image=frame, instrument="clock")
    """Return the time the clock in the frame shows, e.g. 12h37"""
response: 2h41
